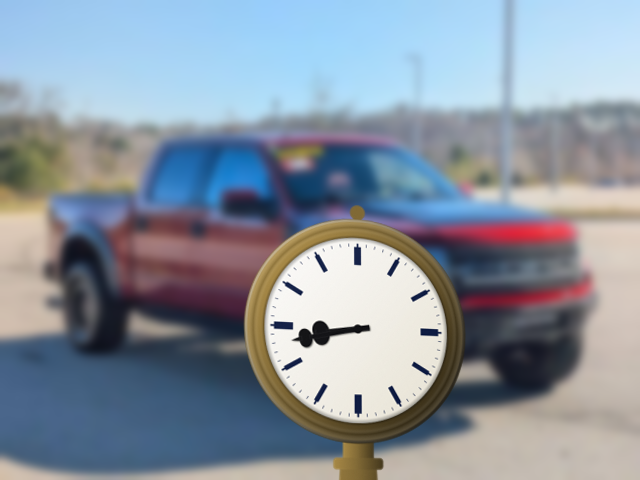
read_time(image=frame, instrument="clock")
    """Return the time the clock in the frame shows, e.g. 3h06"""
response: 8h43
